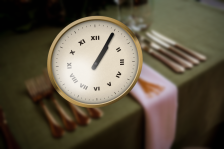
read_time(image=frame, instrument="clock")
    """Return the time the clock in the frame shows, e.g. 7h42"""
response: 1h05
